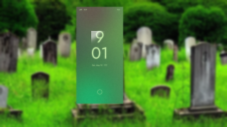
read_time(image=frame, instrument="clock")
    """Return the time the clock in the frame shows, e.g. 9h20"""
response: 9h01
